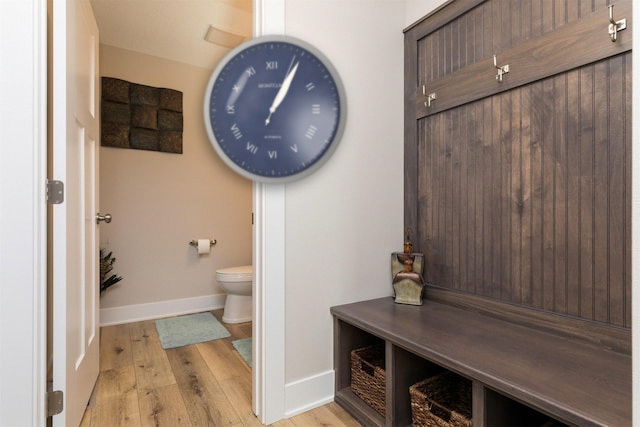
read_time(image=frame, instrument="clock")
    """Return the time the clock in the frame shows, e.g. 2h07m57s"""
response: 1h05m04s
